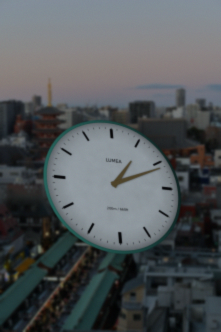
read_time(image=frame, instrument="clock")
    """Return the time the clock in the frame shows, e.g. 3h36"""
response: 1h11
